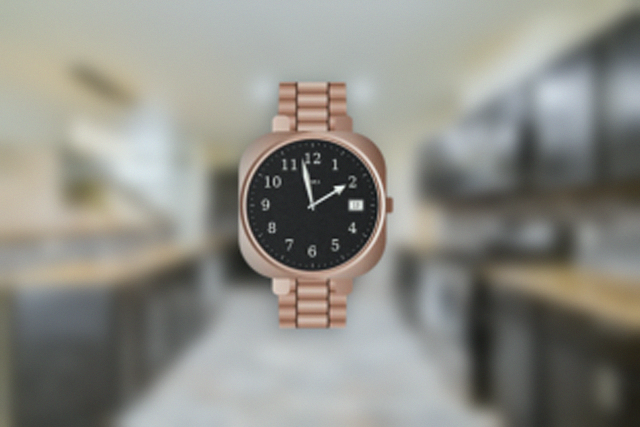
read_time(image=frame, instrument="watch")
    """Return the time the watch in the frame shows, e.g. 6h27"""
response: 1h58
